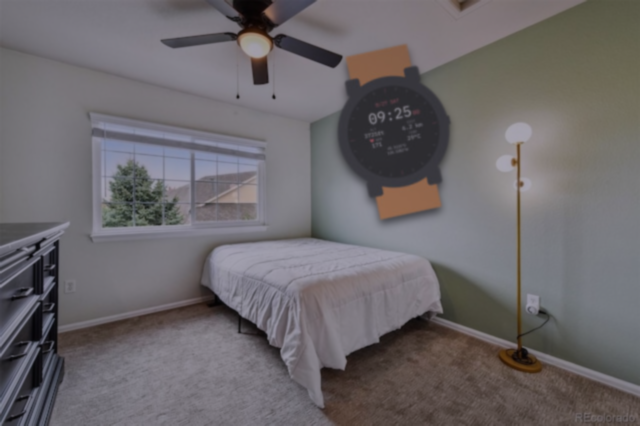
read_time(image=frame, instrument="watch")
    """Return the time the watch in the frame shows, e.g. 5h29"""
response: 9h25
